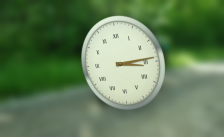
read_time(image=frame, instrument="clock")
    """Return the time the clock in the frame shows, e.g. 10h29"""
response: 3h14
